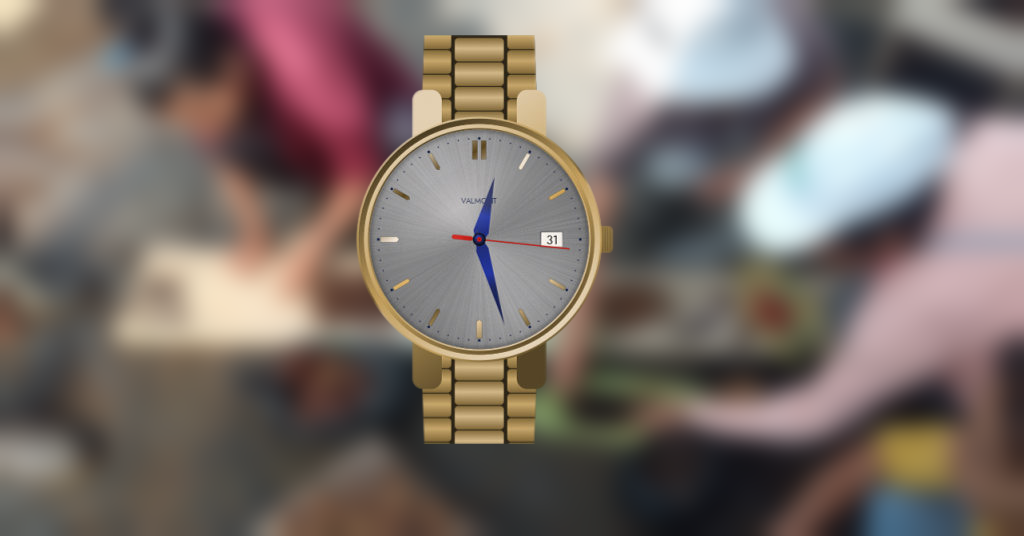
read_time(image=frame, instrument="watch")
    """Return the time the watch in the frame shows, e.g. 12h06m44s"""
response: 12h27m16s
